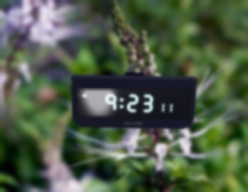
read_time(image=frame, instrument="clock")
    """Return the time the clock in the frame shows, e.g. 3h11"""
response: 9h23
